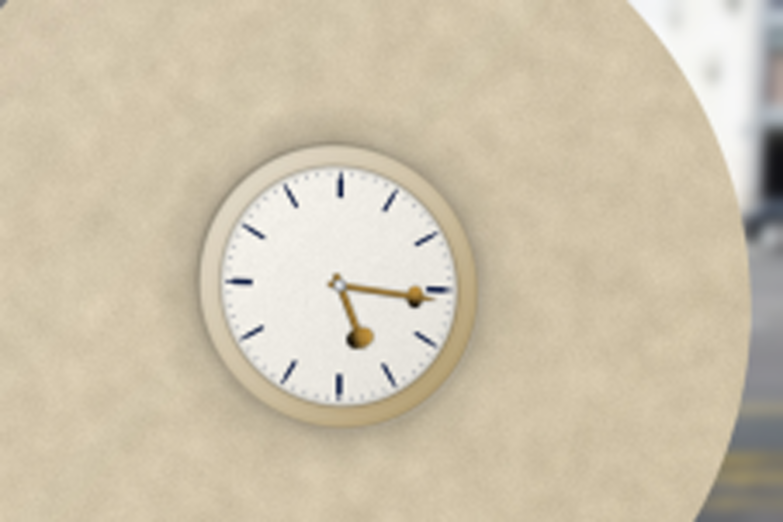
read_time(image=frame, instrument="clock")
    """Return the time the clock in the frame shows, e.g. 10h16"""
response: 5h16
